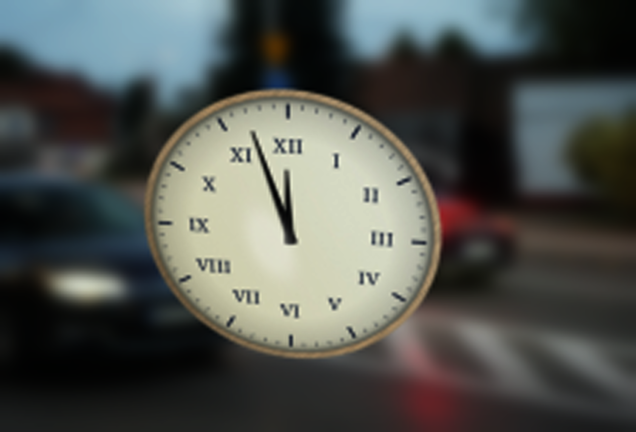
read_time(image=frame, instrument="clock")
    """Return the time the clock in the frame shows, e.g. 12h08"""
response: 11h57
